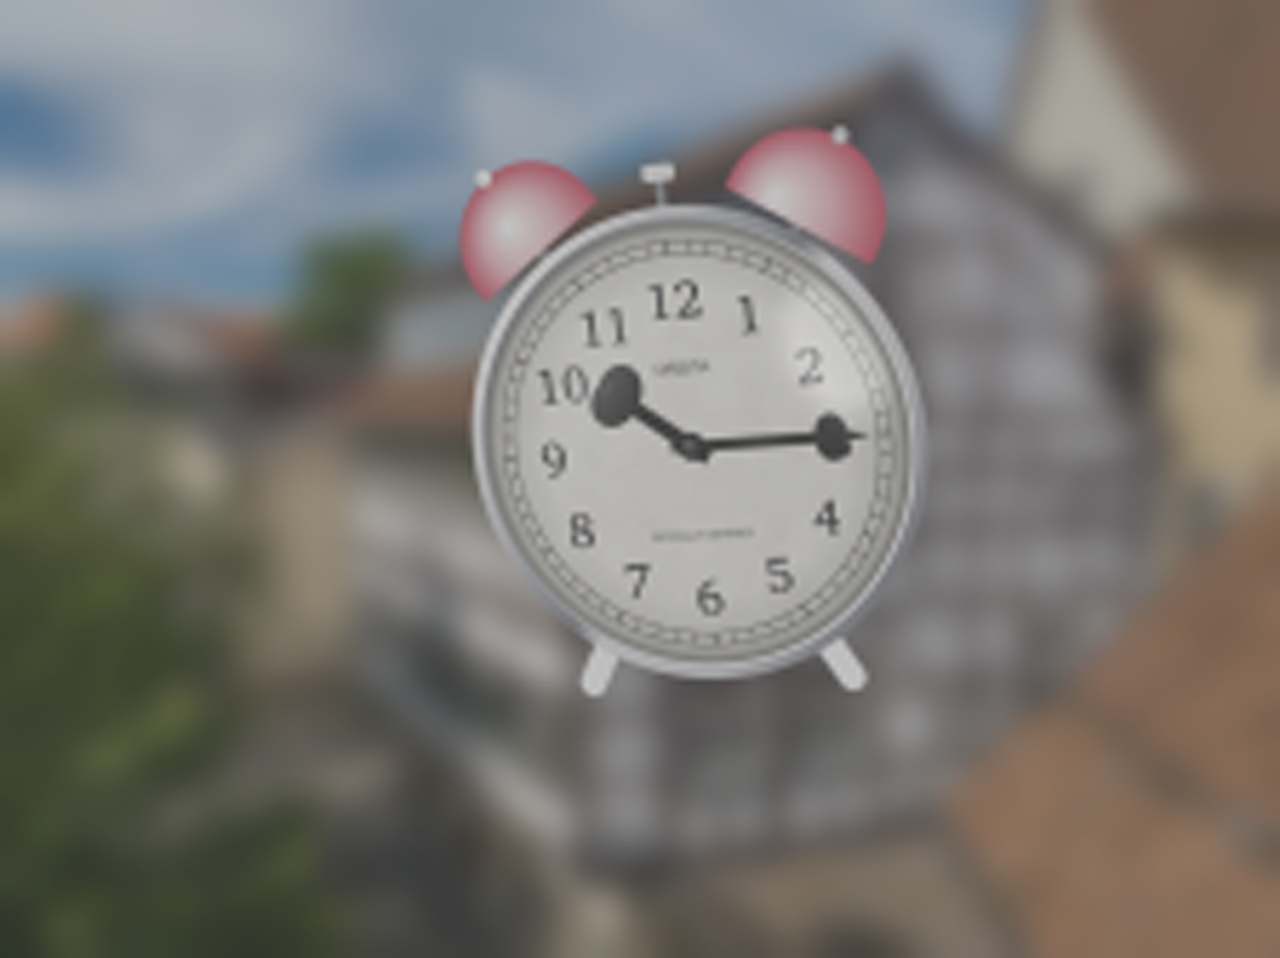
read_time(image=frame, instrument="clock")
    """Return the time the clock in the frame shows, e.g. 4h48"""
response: 10h15
